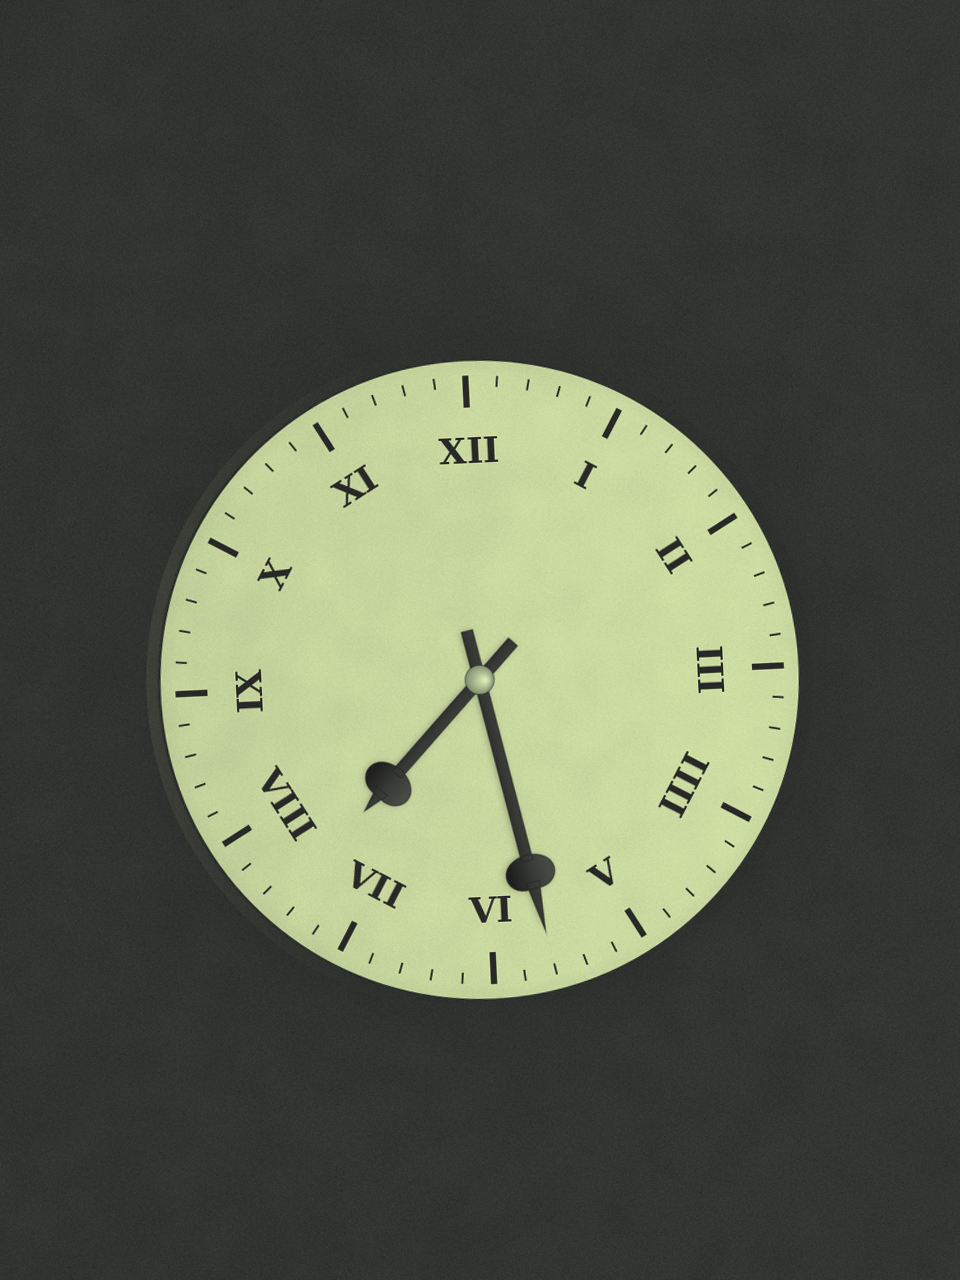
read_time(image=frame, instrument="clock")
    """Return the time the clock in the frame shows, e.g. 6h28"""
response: 7h28
